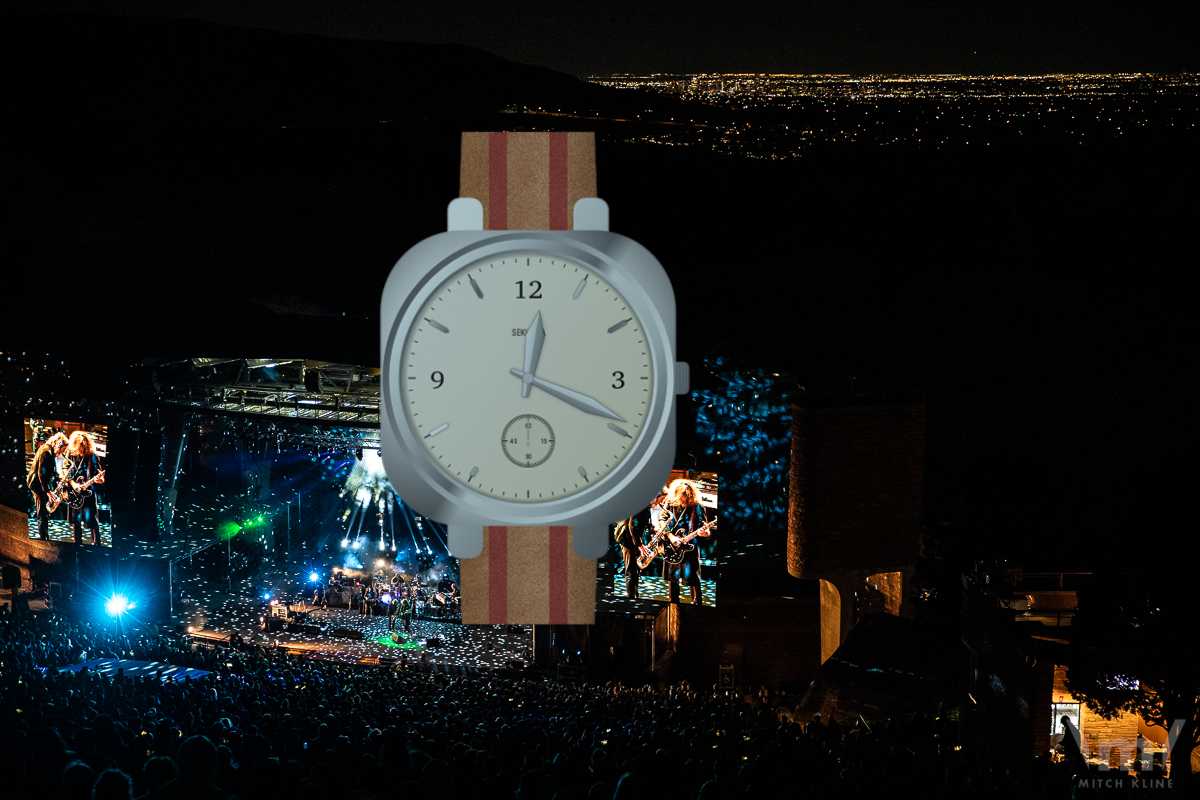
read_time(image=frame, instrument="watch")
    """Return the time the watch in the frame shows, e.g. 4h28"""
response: 12h19
